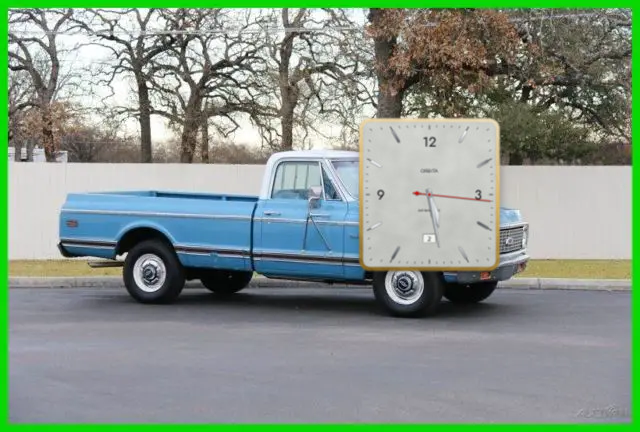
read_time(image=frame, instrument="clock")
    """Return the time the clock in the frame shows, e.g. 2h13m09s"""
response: 5h28m16s
